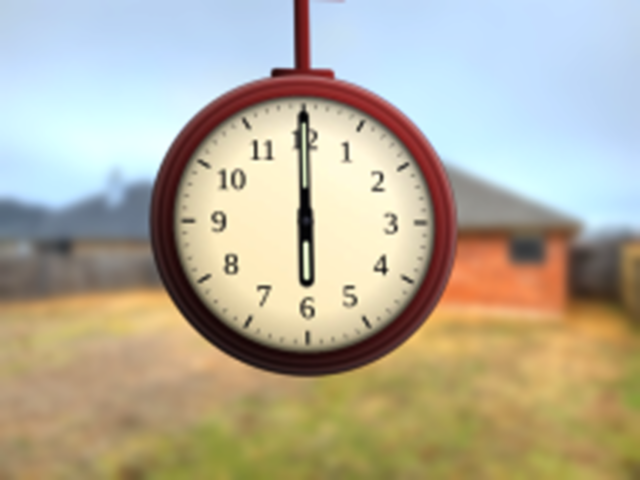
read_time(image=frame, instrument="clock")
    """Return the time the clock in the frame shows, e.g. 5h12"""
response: 6h00
